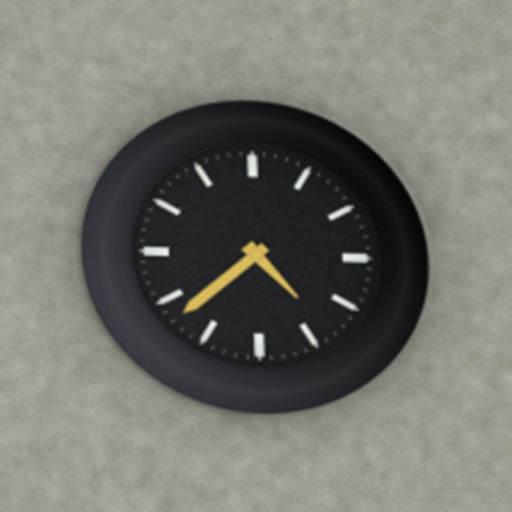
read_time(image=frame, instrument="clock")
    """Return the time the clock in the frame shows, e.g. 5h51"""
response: 4h38
